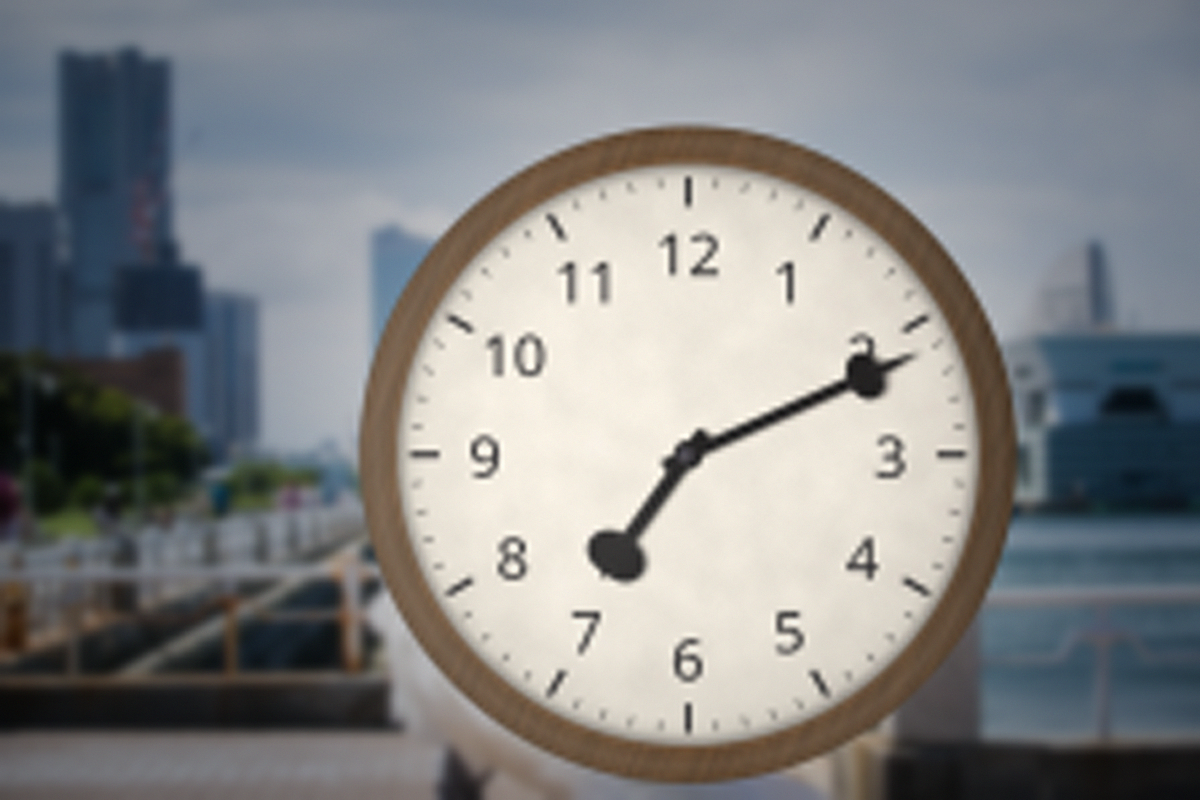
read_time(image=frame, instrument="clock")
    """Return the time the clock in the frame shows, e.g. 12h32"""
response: 7h11
